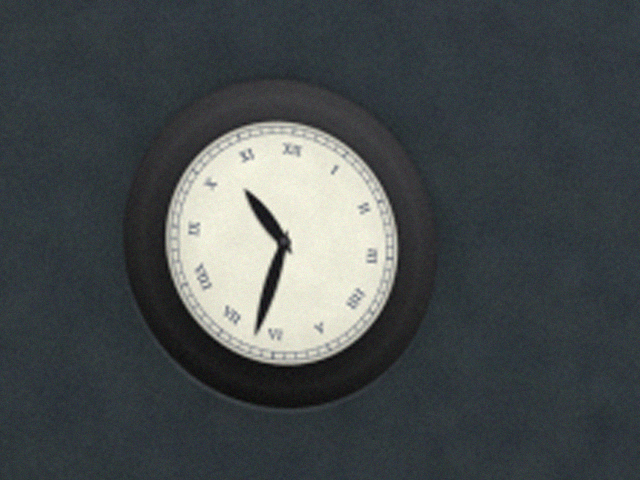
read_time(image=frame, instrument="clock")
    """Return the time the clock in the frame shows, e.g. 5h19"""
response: 10h32
